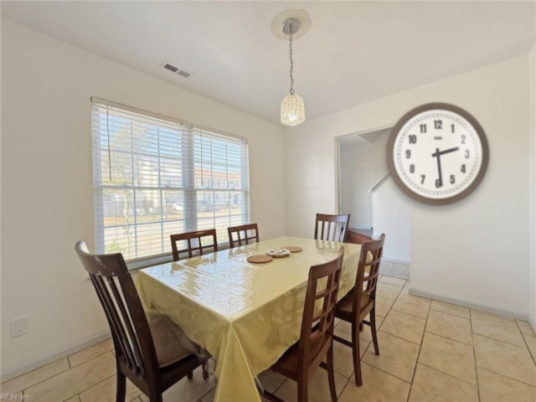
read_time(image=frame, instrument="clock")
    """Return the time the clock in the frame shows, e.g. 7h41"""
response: 2h29
